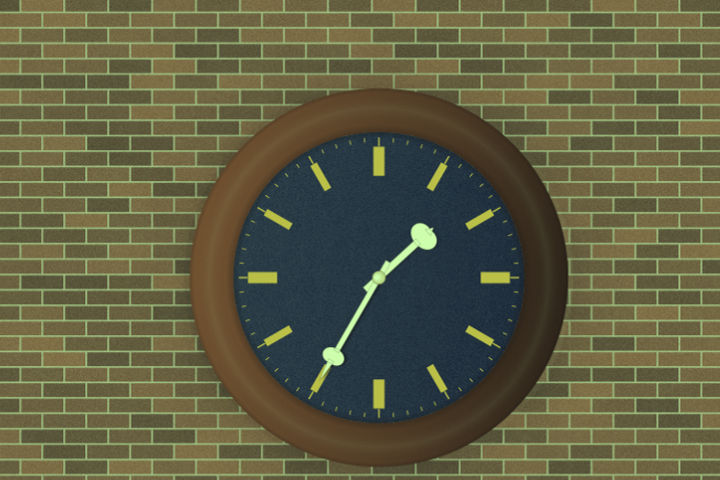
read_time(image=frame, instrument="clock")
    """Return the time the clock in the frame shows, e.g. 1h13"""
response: 1h35
